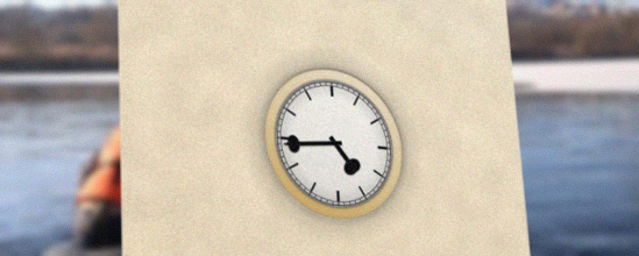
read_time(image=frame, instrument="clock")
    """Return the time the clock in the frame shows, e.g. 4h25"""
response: 4h44
